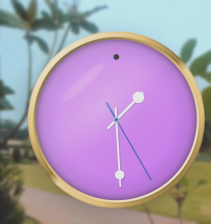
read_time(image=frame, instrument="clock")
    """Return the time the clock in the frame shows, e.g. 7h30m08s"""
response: 1h29m25s
